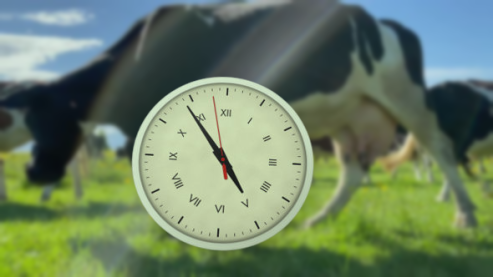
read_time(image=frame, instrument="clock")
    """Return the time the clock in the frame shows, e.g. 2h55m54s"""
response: 4h53m58s
